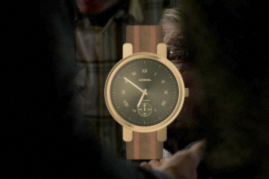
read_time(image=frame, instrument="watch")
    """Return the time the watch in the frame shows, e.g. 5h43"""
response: 6h51
